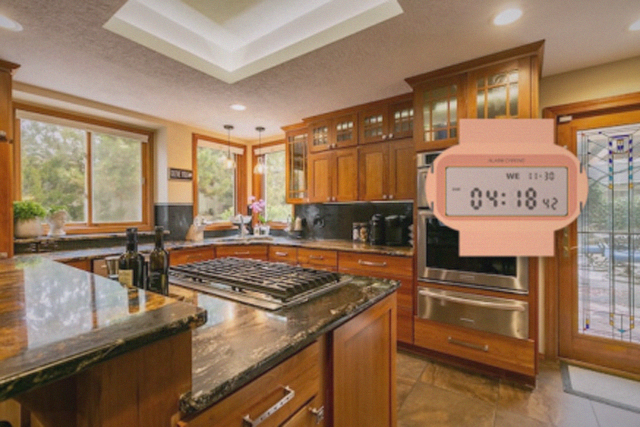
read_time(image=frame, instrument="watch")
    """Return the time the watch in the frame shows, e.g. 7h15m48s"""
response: 4h18m42s
